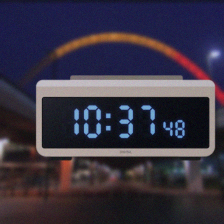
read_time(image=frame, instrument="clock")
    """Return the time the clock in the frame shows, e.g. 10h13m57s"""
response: 10h37m48s
